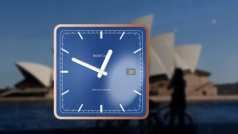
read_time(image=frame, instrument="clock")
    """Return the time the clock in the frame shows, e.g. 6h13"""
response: 12h49
